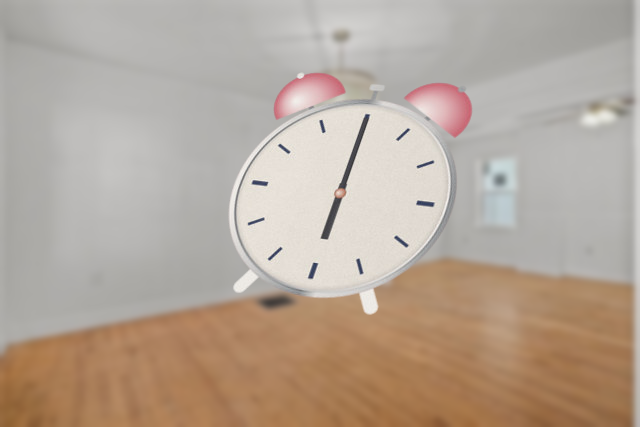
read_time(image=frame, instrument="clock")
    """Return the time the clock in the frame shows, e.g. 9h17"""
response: 6h00
